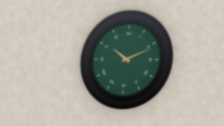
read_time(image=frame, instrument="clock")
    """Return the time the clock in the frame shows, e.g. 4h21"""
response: 10h11
